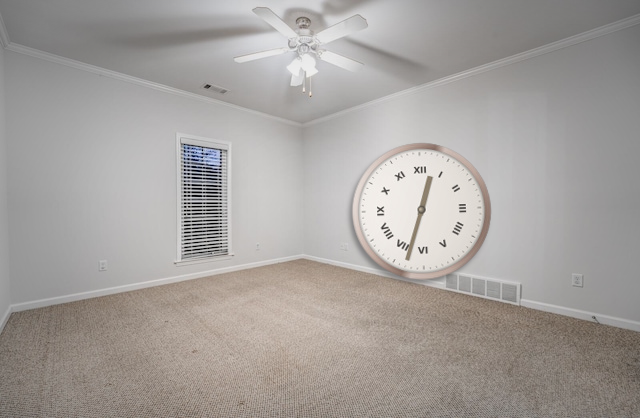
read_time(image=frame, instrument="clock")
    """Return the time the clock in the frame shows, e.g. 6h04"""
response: 12h33
